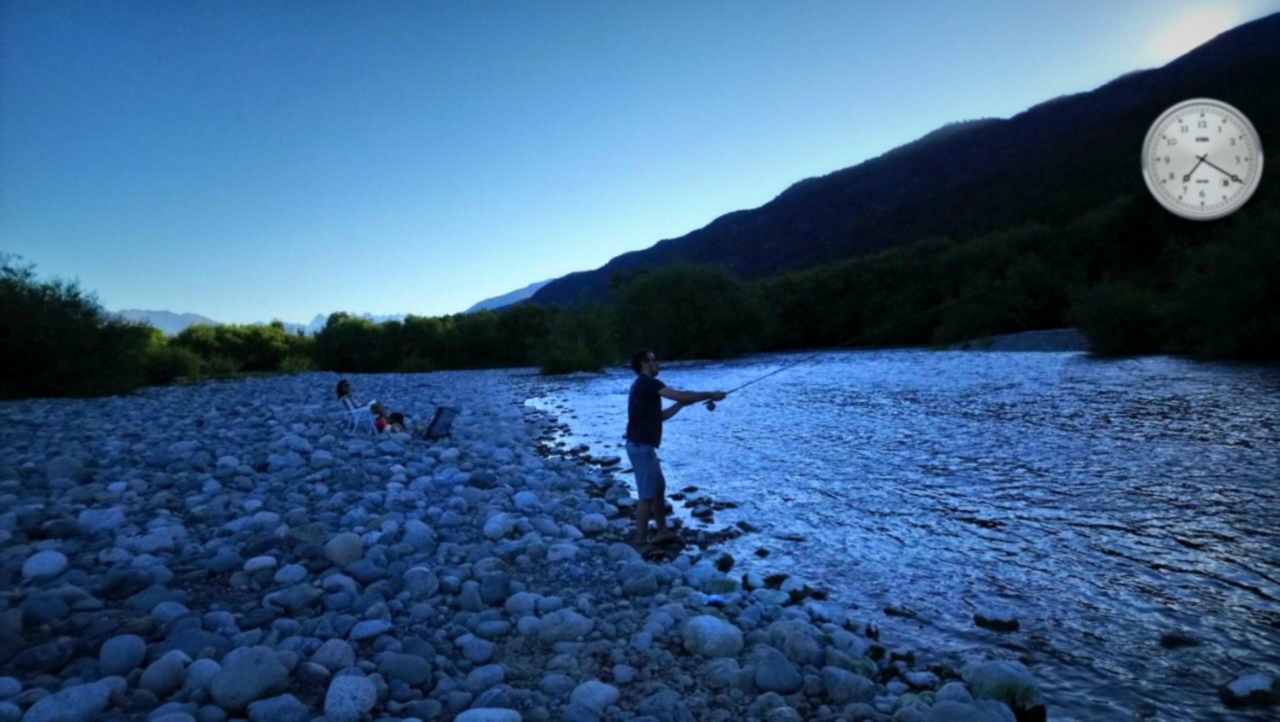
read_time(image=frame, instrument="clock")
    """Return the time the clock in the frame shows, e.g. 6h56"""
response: 7h20
